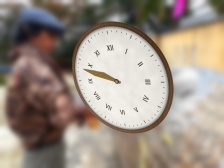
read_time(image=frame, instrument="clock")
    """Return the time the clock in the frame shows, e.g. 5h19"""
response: 9h48
